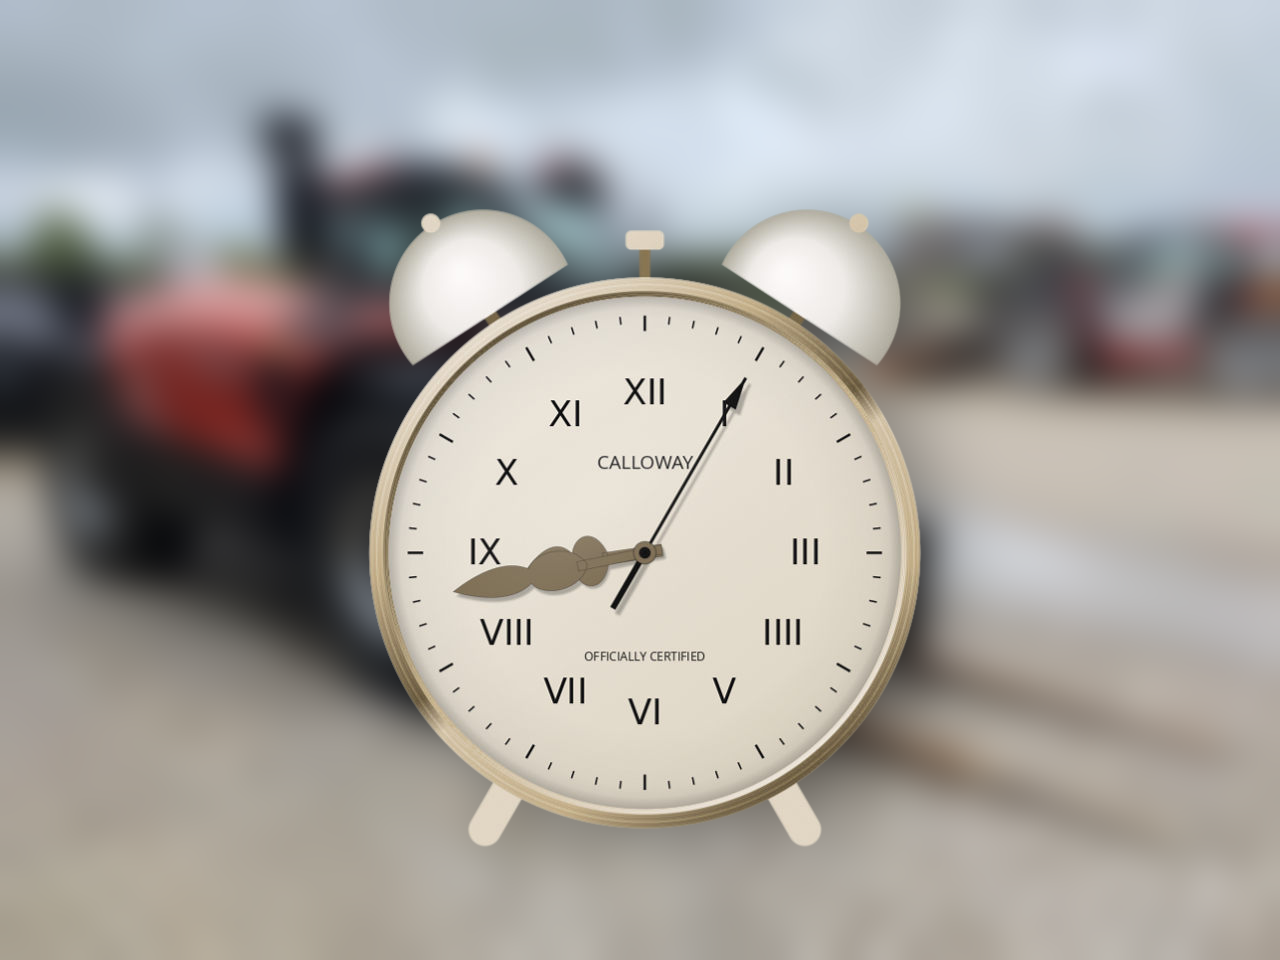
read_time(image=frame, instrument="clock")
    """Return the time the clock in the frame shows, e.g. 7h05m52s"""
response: 8h43m05s
